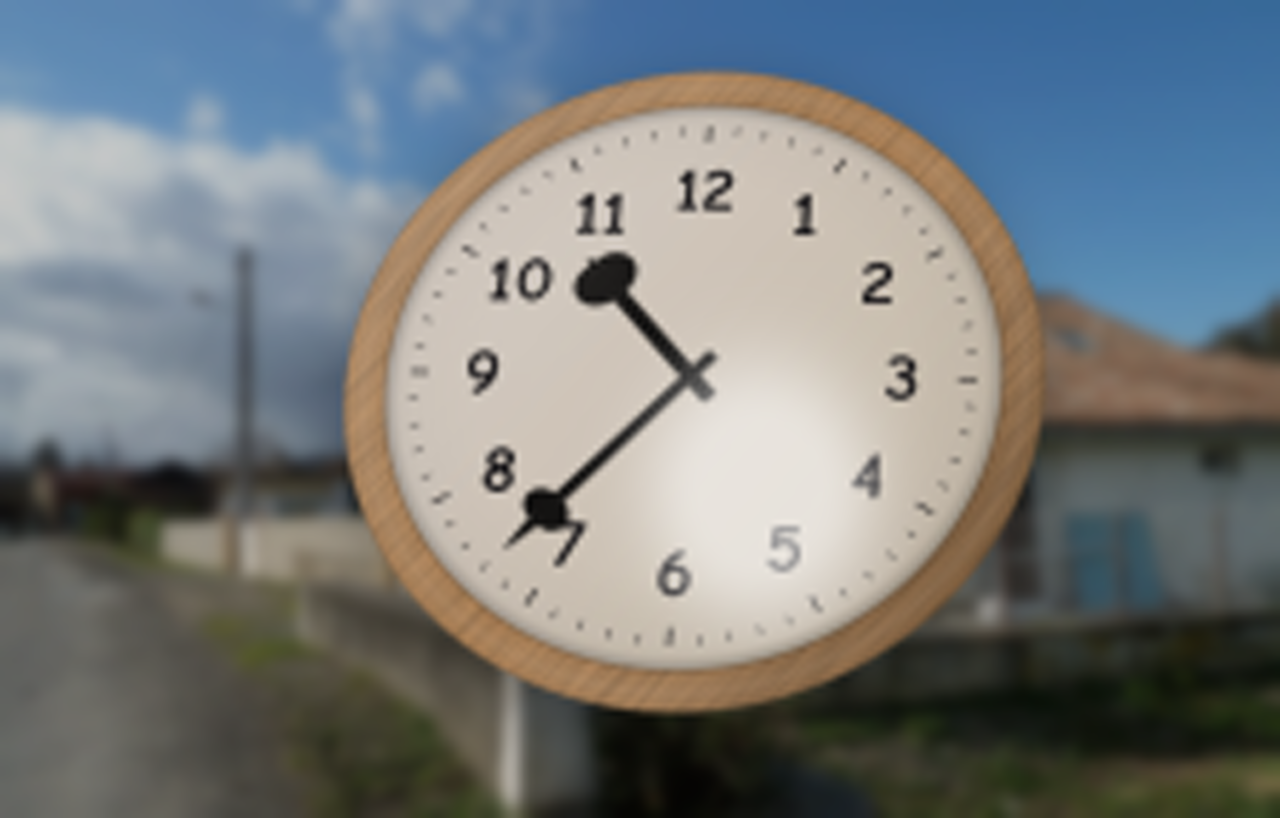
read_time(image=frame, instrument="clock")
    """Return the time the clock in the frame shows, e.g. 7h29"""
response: 10h37
